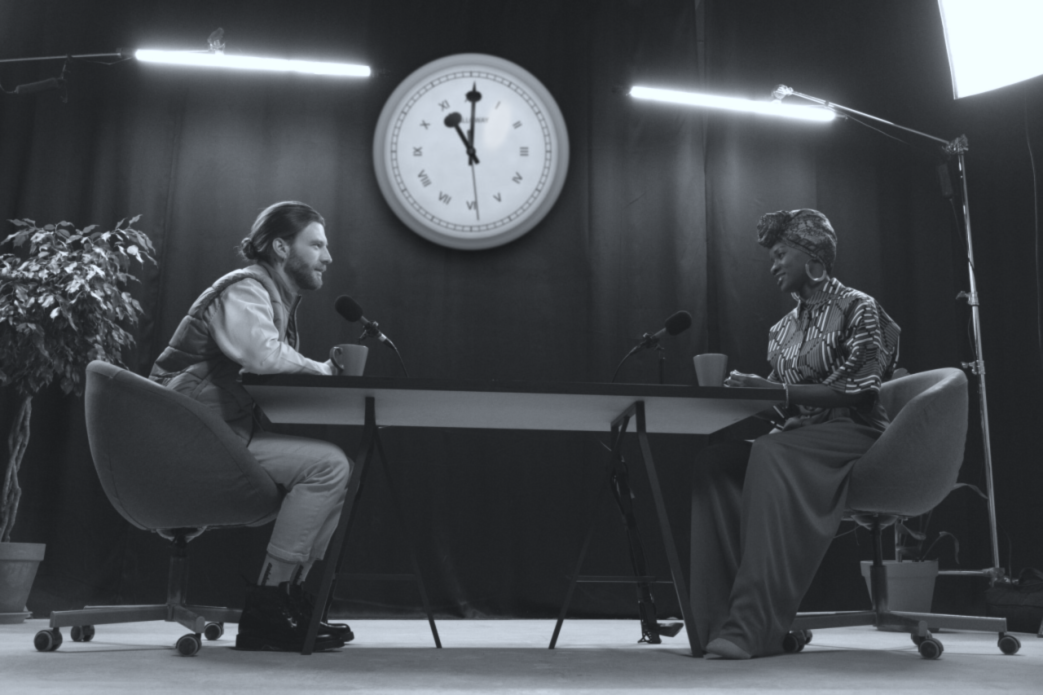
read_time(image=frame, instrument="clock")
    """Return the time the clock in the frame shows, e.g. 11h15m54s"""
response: 11h00m29s
